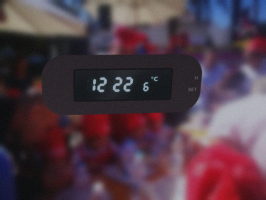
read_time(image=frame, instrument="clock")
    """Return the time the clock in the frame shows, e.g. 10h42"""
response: 12h22
